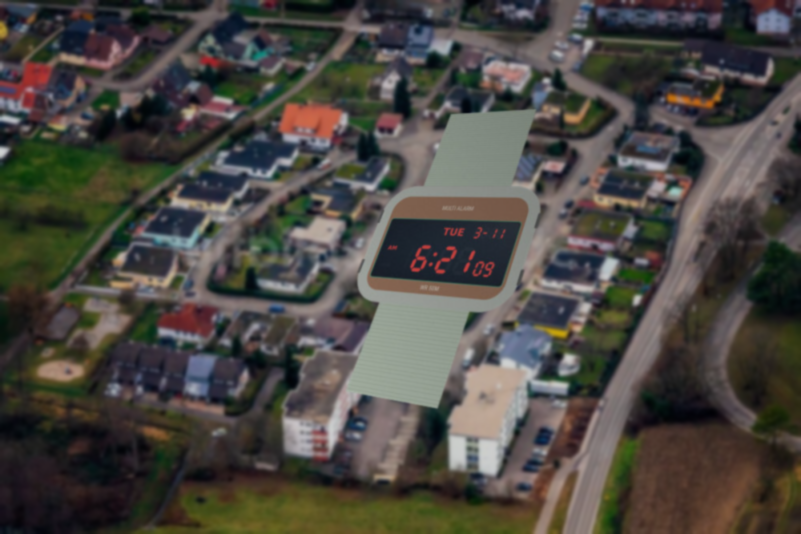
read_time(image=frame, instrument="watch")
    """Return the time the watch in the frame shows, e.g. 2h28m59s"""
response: 6h21m09s
